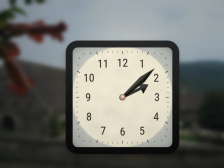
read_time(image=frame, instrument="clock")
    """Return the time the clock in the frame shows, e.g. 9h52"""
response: 2h08
